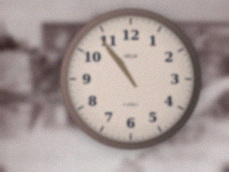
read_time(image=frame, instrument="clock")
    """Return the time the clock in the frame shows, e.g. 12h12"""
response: 10h54
